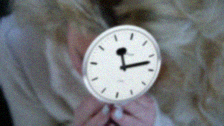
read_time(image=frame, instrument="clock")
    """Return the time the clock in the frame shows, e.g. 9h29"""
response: 11h12
